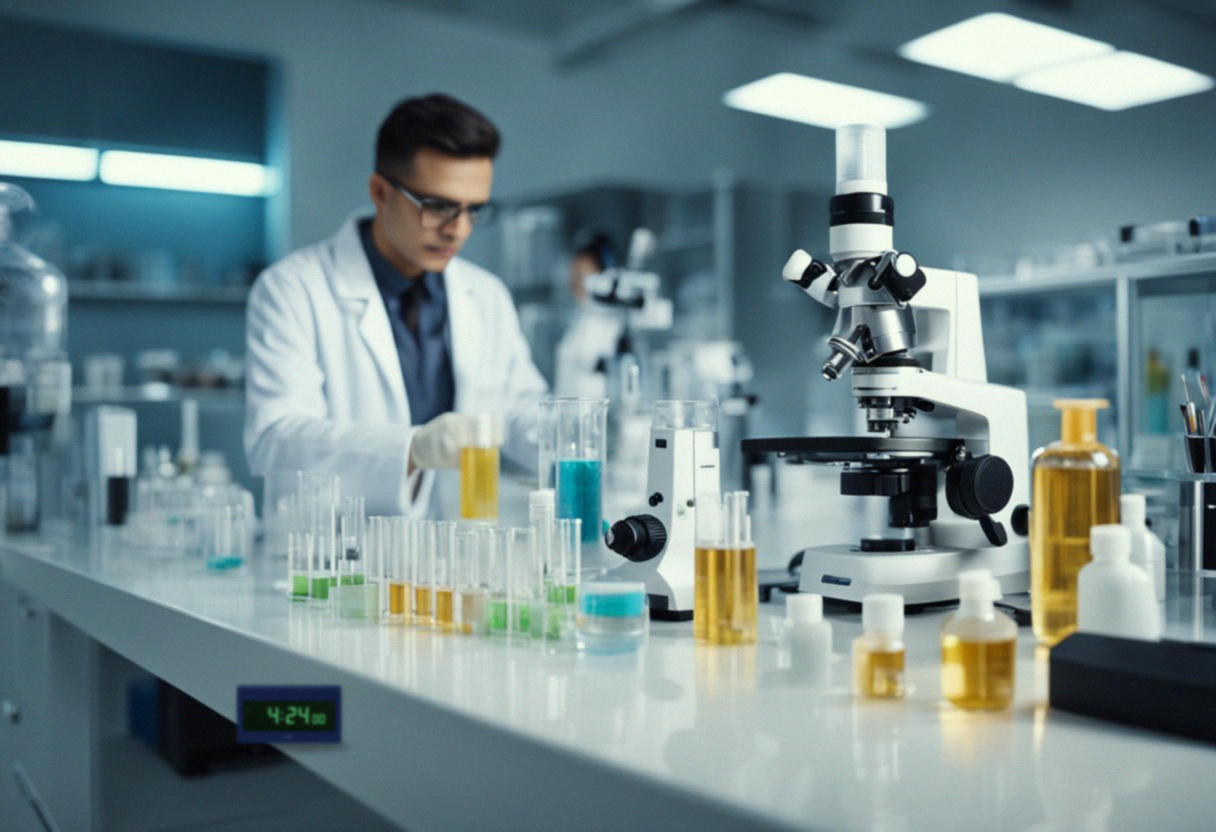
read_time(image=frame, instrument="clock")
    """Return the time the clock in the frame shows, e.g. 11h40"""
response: 4h24
